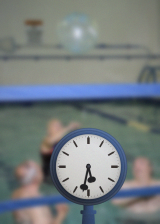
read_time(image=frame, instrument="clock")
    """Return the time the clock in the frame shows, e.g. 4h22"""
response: 5h32
